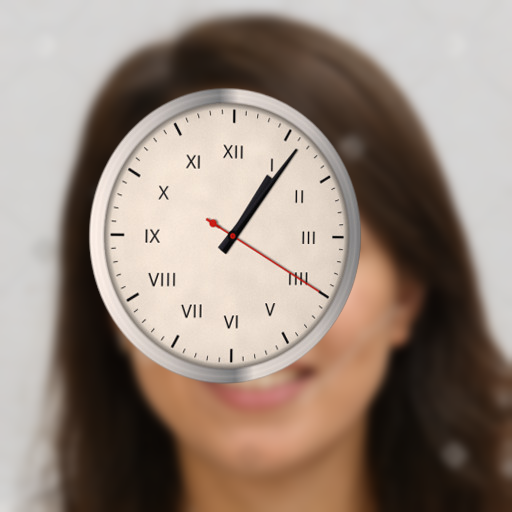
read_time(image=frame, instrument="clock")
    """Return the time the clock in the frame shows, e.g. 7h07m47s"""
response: 1h06m20s
